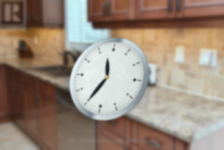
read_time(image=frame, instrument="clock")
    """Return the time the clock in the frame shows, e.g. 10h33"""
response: 11h35
